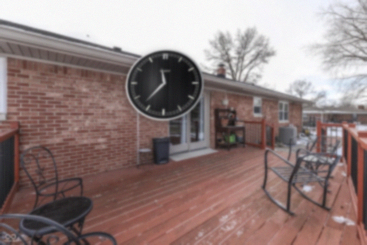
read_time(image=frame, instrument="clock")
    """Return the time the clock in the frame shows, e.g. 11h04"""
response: 11h37
